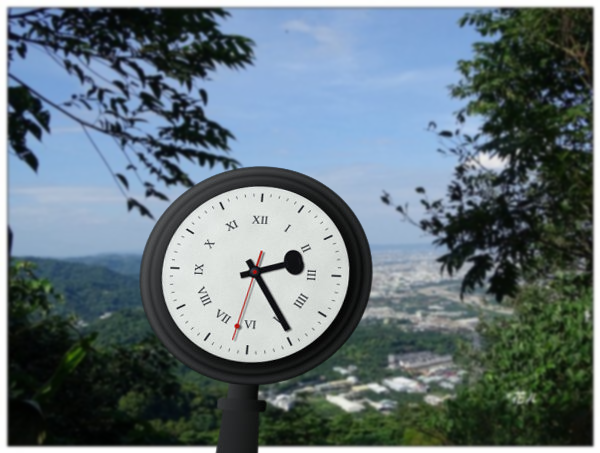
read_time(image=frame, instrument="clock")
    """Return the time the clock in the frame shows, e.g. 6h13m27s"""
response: 2h24m32s
